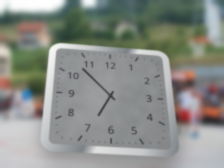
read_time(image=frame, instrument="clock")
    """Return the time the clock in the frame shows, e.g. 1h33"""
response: 6h53
